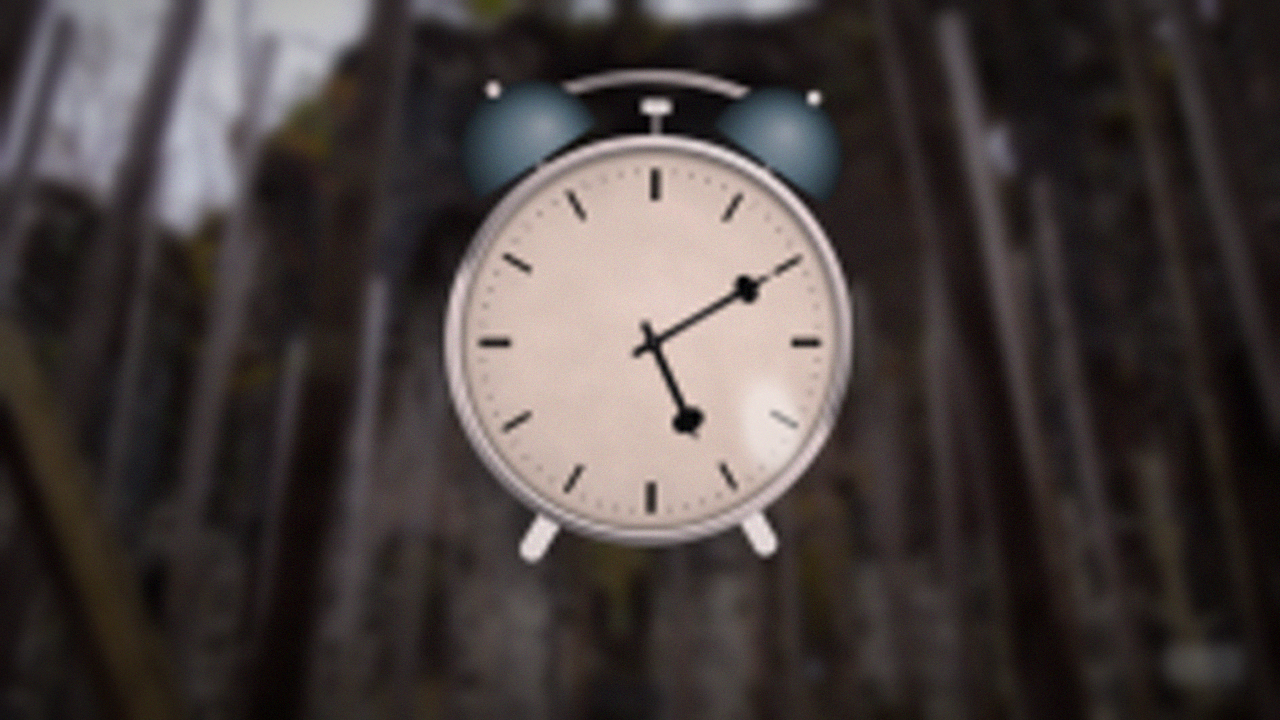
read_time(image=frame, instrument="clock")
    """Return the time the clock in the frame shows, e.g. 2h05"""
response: 5h10
